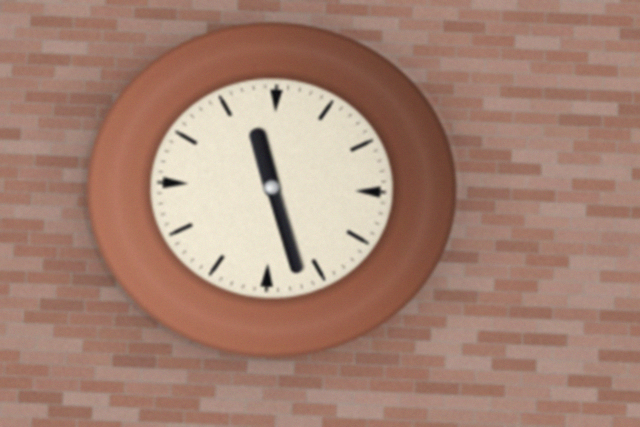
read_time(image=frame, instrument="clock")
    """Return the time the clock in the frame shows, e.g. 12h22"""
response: 11h27
